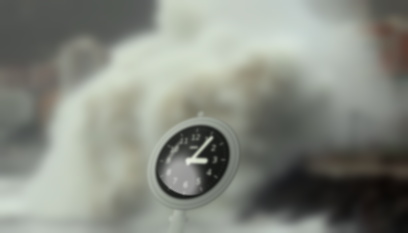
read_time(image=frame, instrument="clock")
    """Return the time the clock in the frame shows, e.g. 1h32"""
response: 3h06
